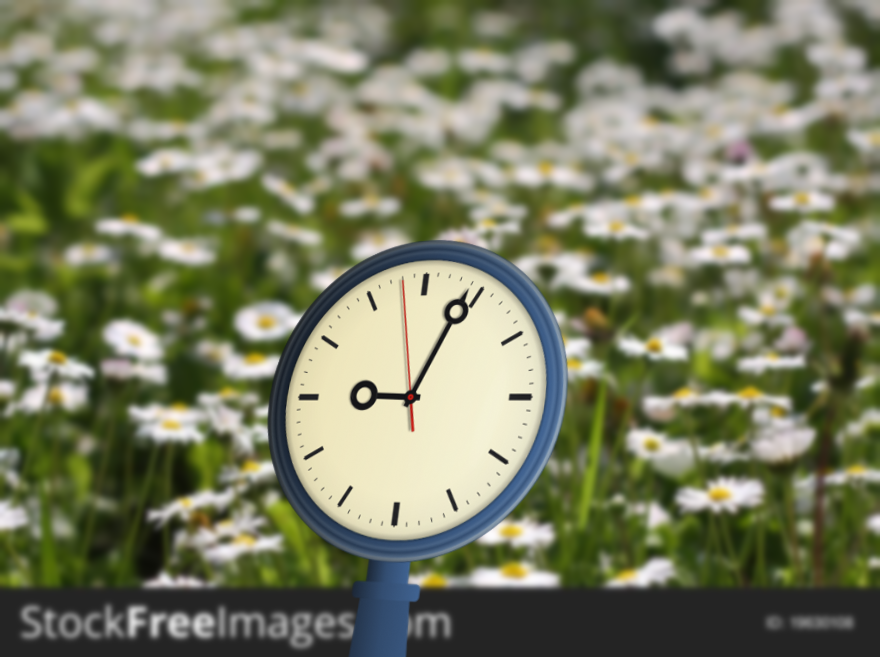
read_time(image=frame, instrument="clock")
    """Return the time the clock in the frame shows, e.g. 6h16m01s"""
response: 9h03m58s
